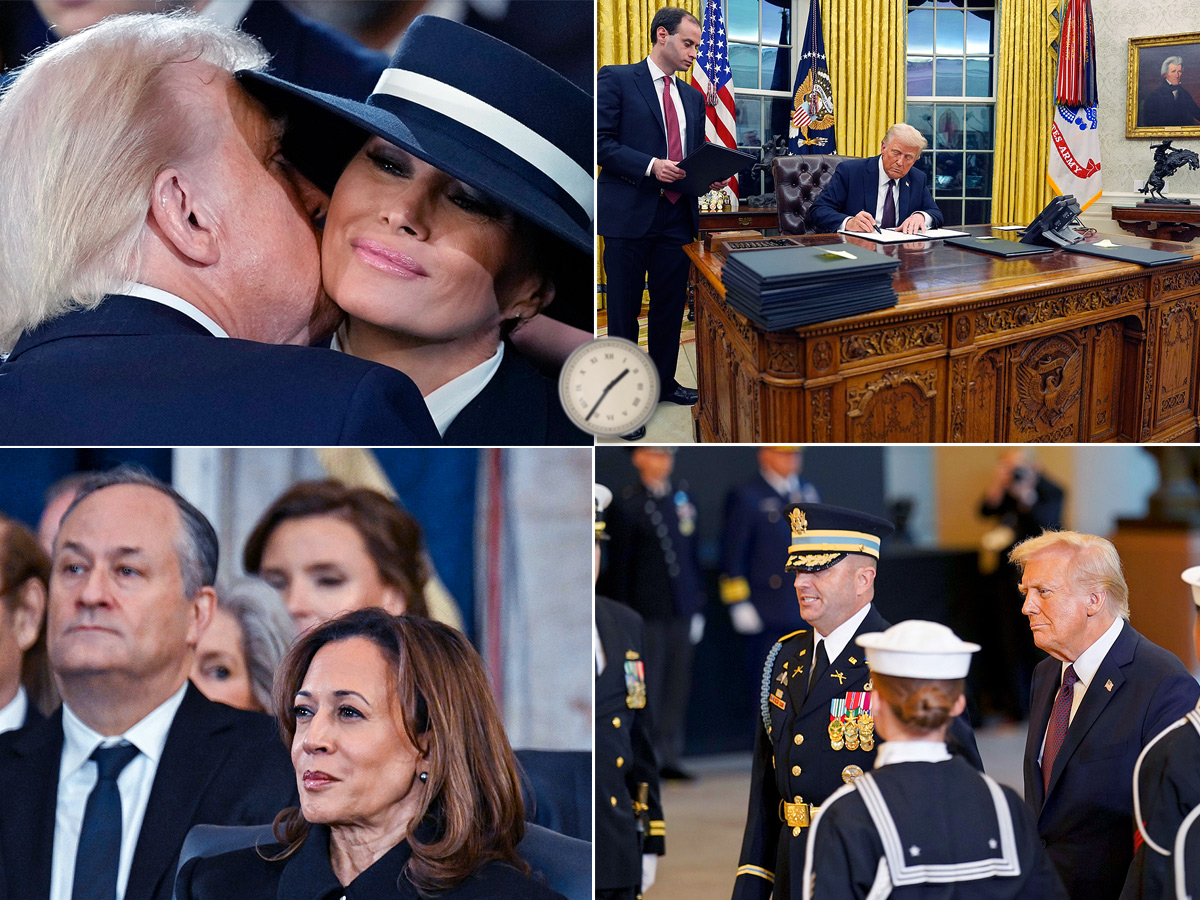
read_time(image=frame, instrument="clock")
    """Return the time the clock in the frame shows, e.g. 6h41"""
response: 1h36
